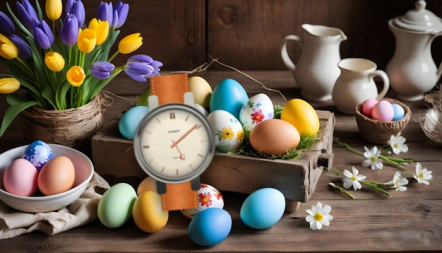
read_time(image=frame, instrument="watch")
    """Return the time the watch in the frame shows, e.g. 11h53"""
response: 5h09
